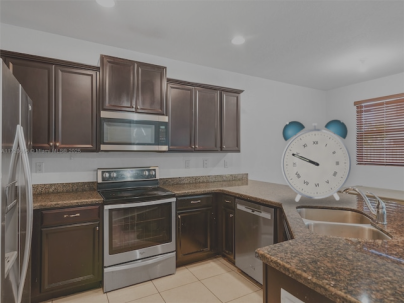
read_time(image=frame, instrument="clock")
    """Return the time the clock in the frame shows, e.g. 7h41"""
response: 9h49
